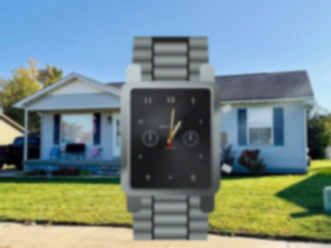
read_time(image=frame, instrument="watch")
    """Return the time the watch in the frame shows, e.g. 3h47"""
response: 1h01
